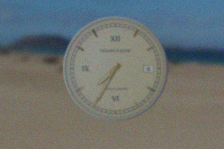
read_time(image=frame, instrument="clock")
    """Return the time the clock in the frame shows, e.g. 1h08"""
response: 7h35
